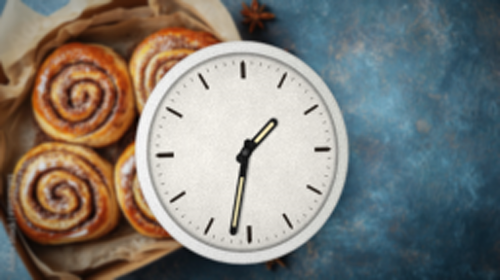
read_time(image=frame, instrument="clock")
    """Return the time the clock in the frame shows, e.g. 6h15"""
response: 1h32
